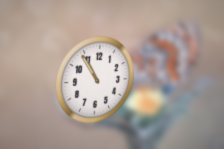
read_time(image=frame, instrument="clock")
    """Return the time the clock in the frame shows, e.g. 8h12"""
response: 10h54
